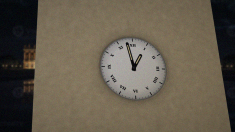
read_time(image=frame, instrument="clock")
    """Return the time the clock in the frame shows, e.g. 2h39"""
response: 12h58
